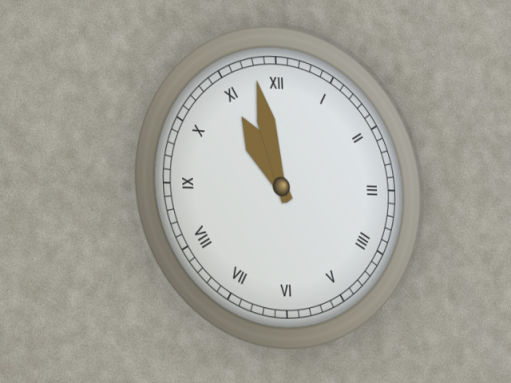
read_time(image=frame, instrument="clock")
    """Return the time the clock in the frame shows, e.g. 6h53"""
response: 10h58
